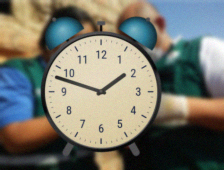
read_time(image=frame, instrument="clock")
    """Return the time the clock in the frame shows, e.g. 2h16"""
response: 1h48
